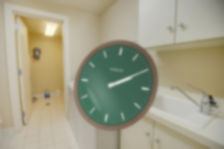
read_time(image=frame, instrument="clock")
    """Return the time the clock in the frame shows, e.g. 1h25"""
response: 2h10
